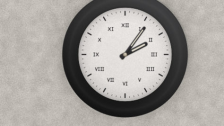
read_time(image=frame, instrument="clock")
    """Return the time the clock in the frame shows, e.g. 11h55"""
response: 2h06
